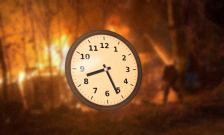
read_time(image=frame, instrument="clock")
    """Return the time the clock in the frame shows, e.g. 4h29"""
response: 8h26
